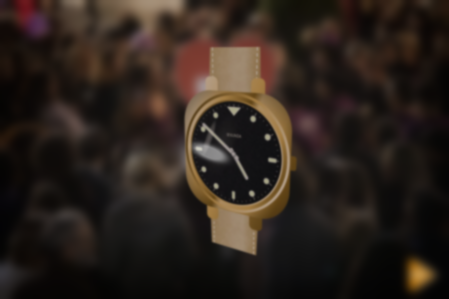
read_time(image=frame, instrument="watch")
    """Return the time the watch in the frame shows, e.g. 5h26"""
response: 4h51
